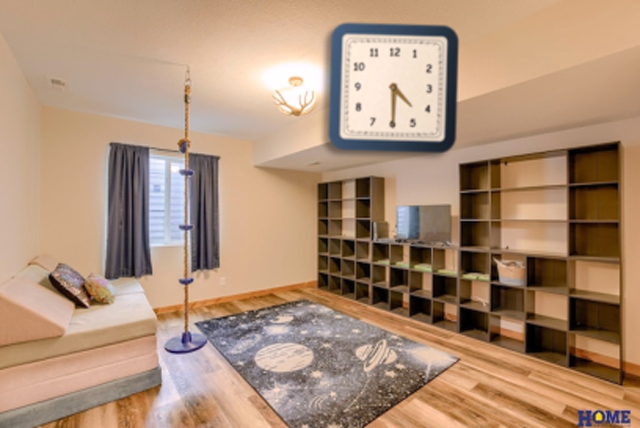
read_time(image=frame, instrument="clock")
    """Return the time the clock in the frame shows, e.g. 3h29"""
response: 4h30
